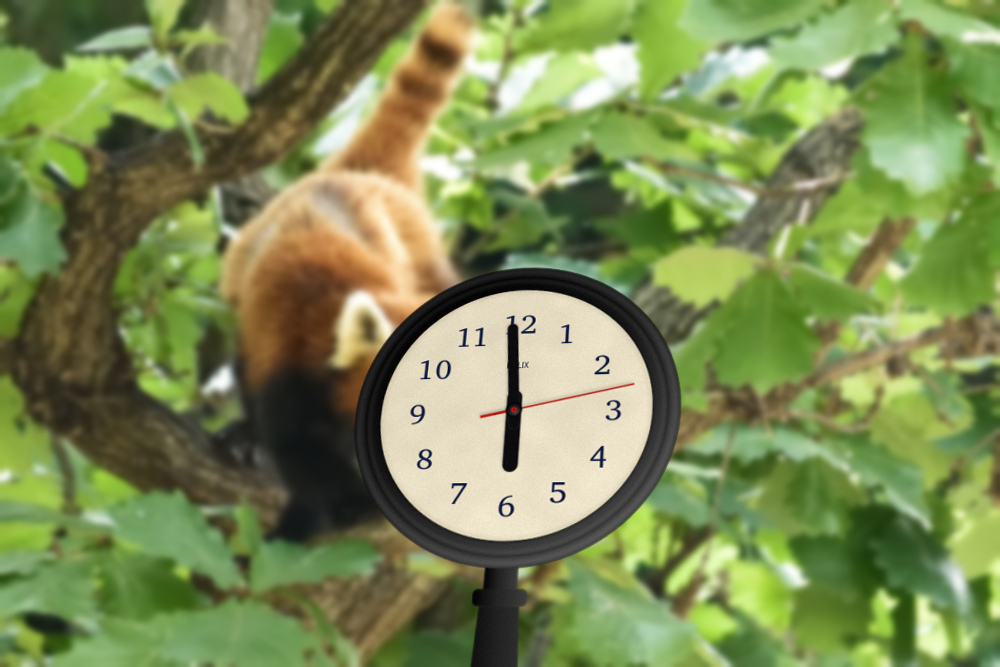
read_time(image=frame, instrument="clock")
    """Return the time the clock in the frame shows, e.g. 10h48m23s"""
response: 5h59m13s
